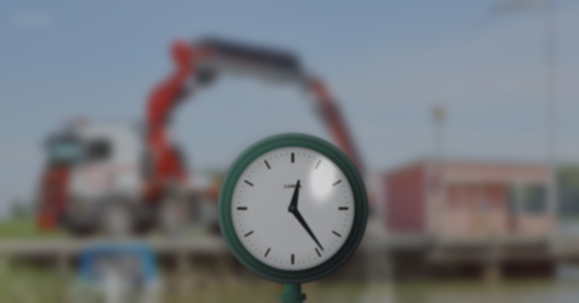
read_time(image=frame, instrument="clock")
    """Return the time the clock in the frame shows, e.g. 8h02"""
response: 12h24
